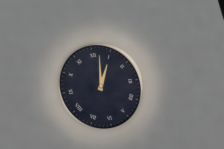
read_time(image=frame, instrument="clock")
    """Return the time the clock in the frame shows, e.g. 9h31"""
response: 1h02
